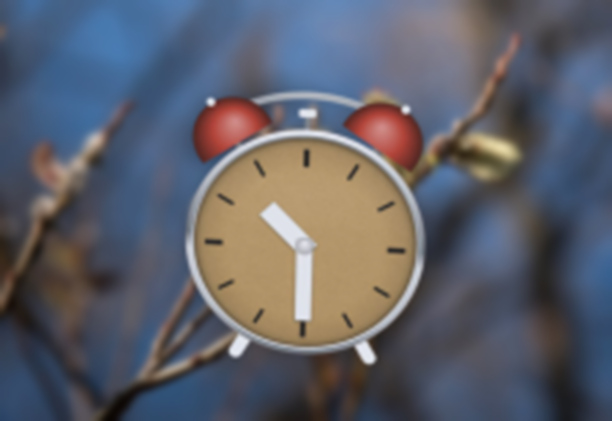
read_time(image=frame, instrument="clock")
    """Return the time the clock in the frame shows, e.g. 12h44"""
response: 10h30
